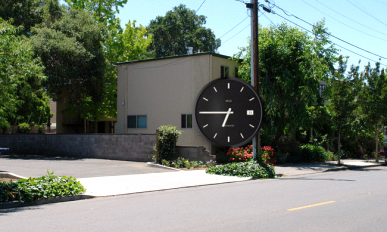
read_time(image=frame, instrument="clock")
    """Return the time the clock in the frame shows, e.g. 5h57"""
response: 6h45
